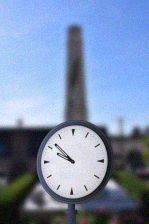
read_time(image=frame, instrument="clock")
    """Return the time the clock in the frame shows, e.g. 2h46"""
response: 9h52
